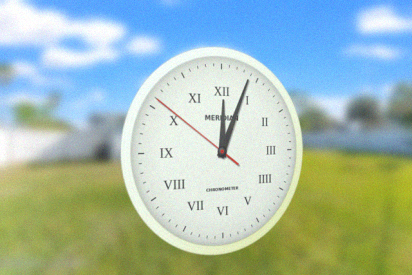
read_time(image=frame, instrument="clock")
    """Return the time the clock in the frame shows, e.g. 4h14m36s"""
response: 12h03m51s
